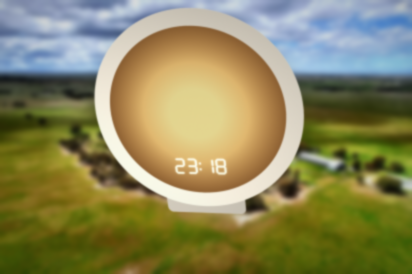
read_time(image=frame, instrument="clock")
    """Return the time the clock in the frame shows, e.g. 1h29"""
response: 23h18
